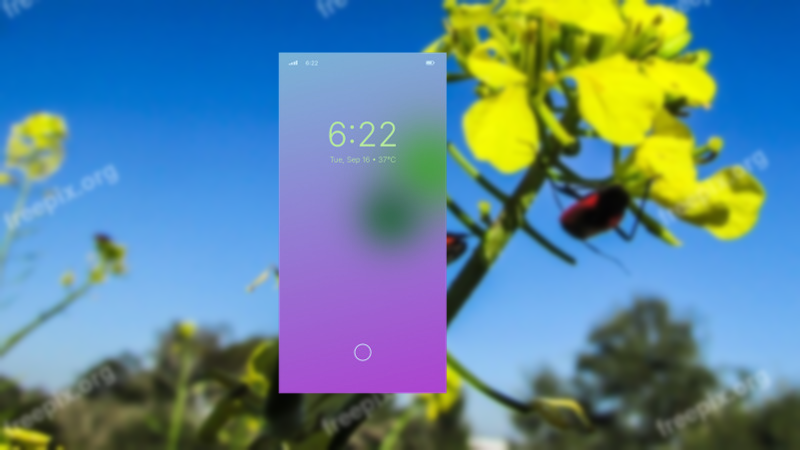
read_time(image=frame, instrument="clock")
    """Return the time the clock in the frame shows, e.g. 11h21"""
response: 6h22
